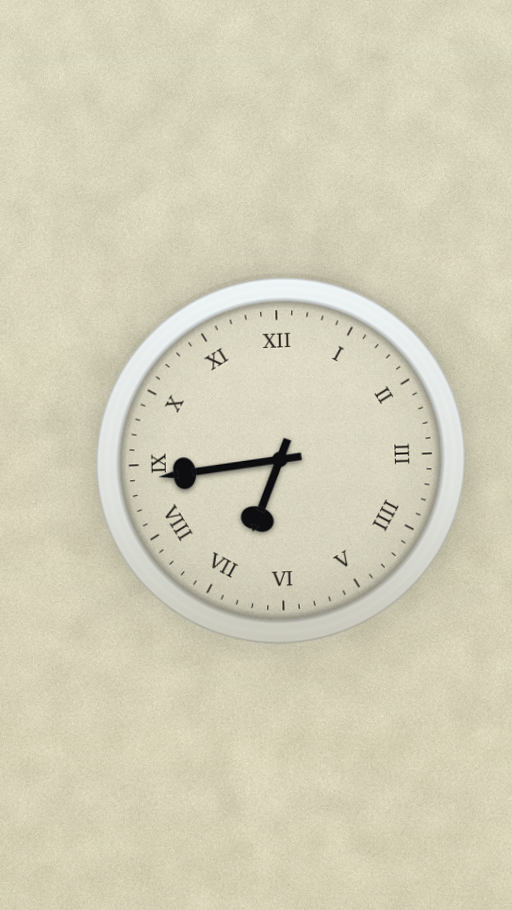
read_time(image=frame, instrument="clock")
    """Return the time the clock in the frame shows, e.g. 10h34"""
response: 6h44
